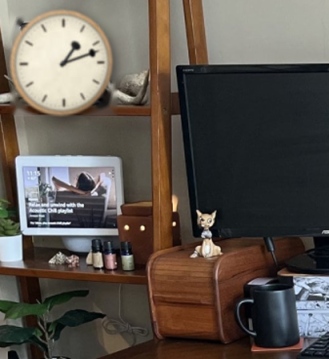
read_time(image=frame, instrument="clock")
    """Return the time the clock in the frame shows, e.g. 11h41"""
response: 1h12
